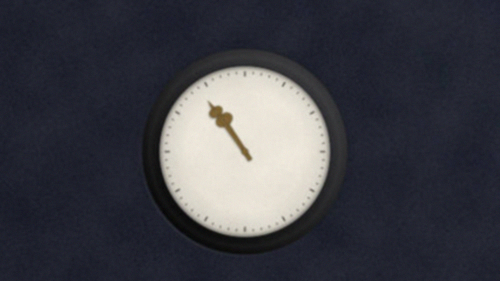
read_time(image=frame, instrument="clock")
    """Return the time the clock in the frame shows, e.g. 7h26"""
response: 10h54
